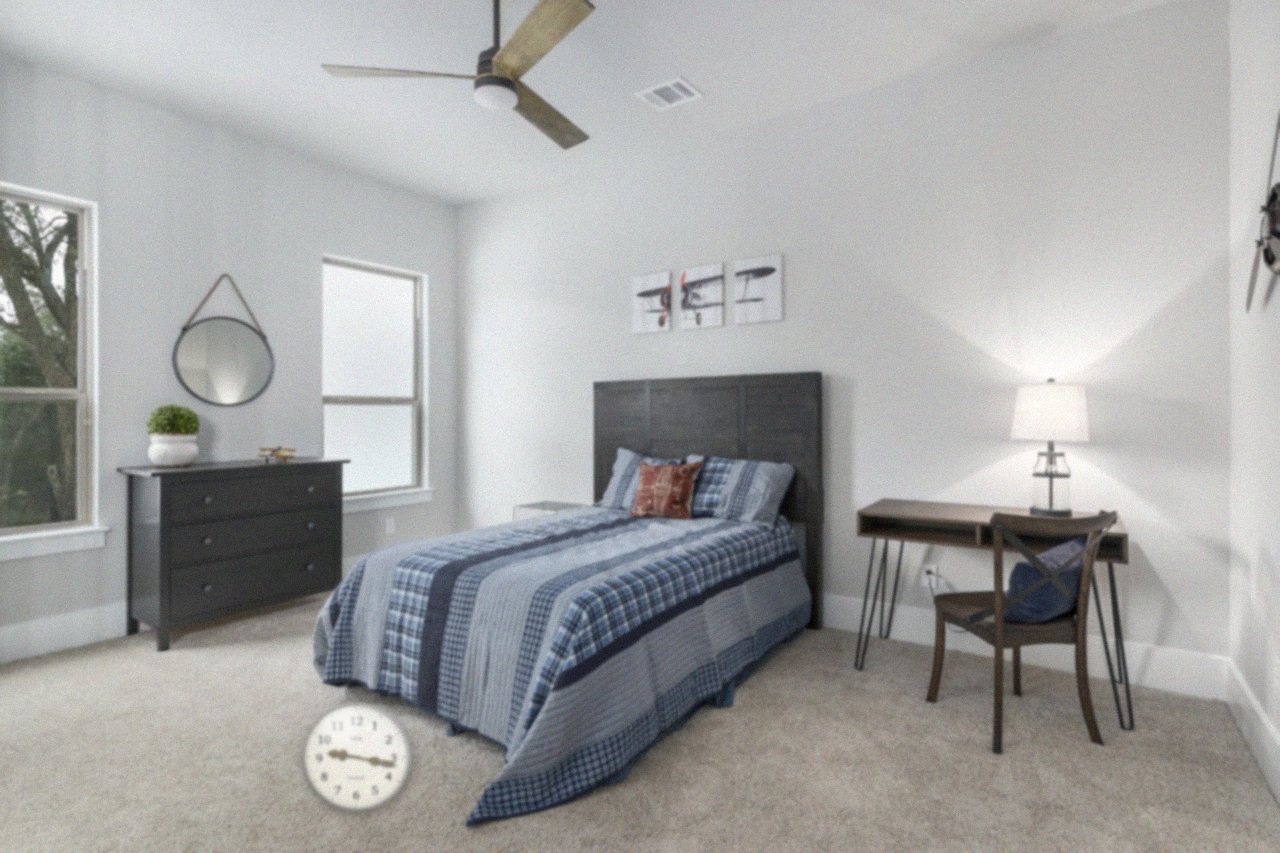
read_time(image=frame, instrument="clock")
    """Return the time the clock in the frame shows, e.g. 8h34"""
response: 9h17
